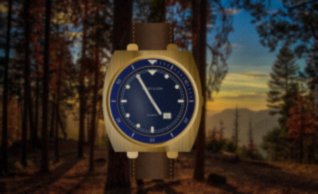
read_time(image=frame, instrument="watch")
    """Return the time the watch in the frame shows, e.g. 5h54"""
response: 4h55
